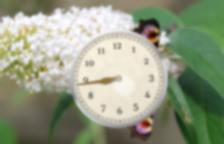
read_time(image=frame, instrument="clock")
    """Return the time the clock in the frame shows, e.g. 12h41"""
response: 8h44
